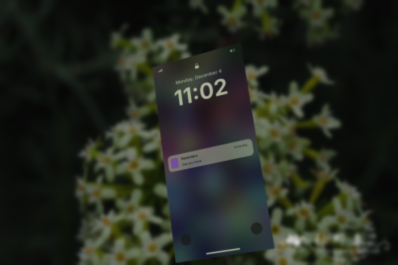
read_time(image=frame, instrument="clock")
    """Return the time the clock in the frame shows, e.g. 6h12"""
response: 11h02
